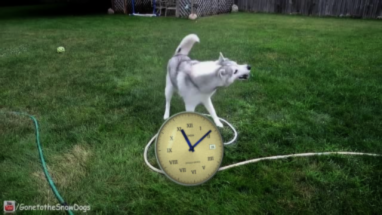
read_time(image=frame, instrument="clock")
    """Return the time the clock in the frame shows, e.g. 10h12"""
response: 11h09
